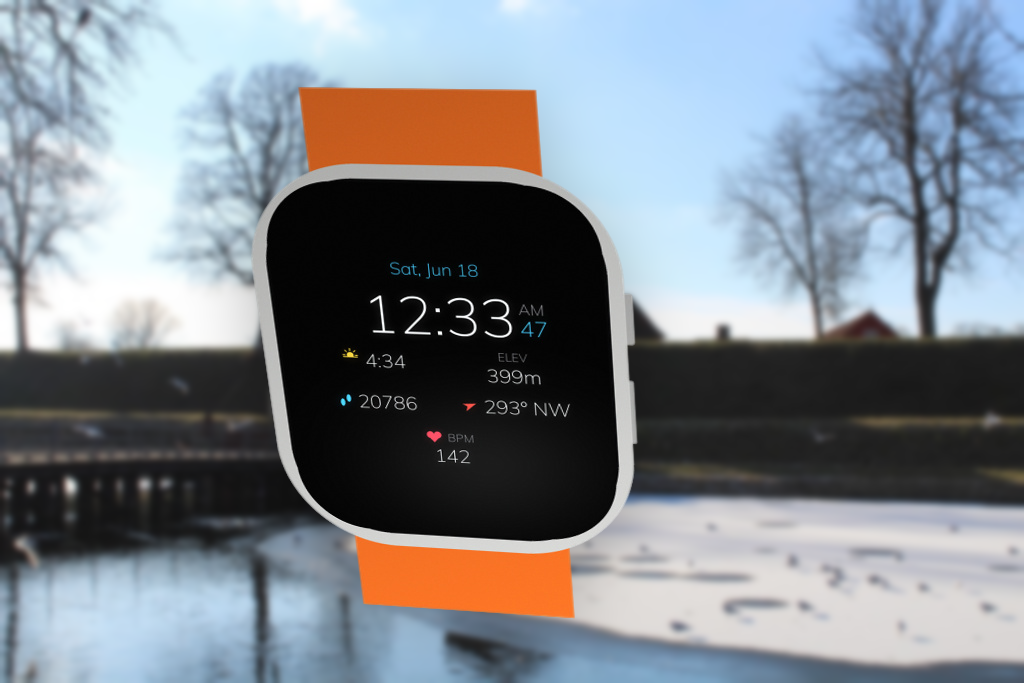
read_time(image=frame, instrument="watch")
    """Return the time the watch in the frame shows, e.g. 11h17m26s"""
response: 12h33m47s
